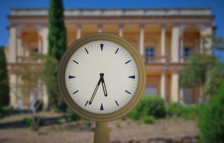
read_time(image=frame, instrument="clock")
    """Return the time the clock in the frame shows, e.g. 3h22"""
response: 5h34
